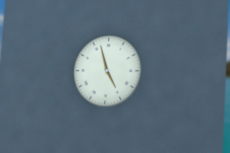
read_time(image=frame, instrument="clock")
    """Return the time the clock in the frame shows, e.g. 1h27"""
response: 4h57
